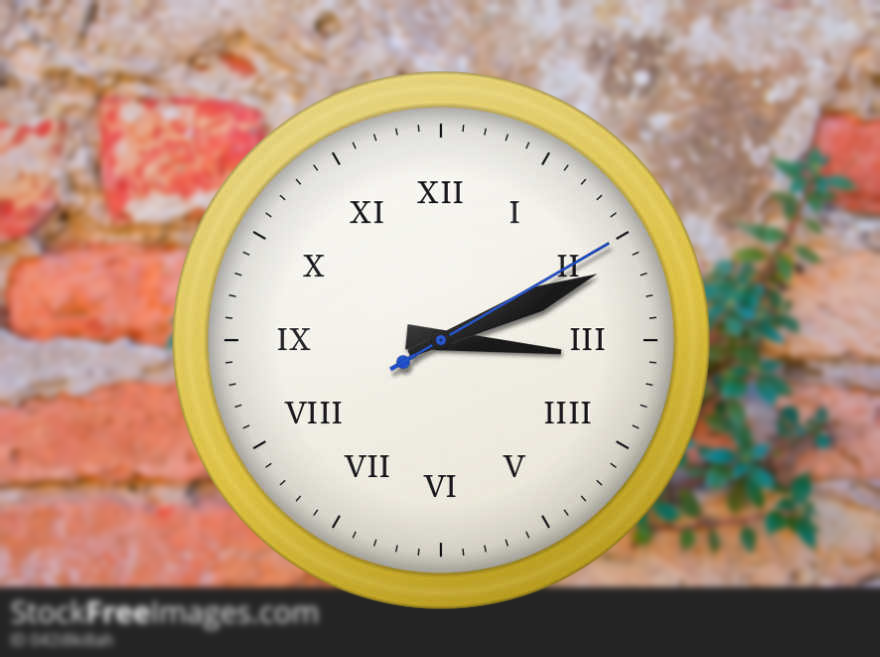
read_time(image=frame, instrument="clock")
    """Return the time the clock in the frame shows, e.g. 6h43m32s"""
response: 3h11m10s
